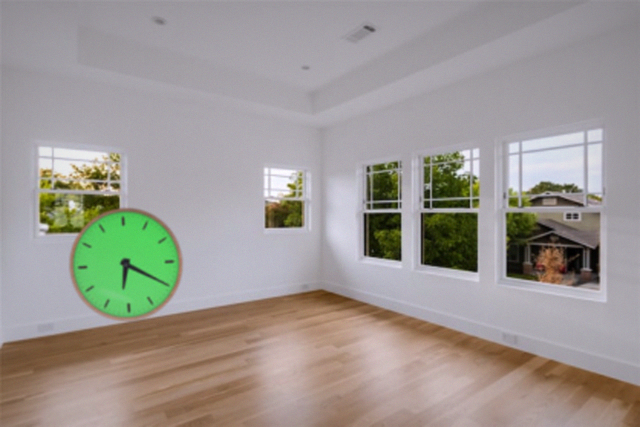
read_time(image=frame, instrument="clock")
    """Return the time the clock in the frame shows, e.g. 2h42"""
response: 6h20
